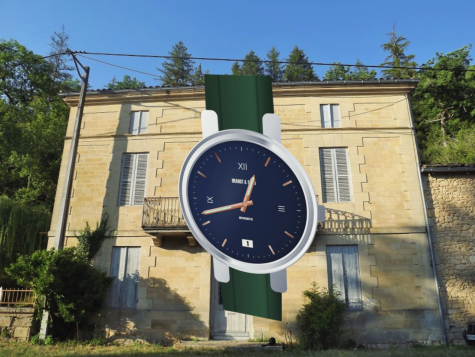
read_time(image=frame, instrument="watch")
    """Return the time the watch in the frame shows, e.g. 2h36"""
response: 12h42
